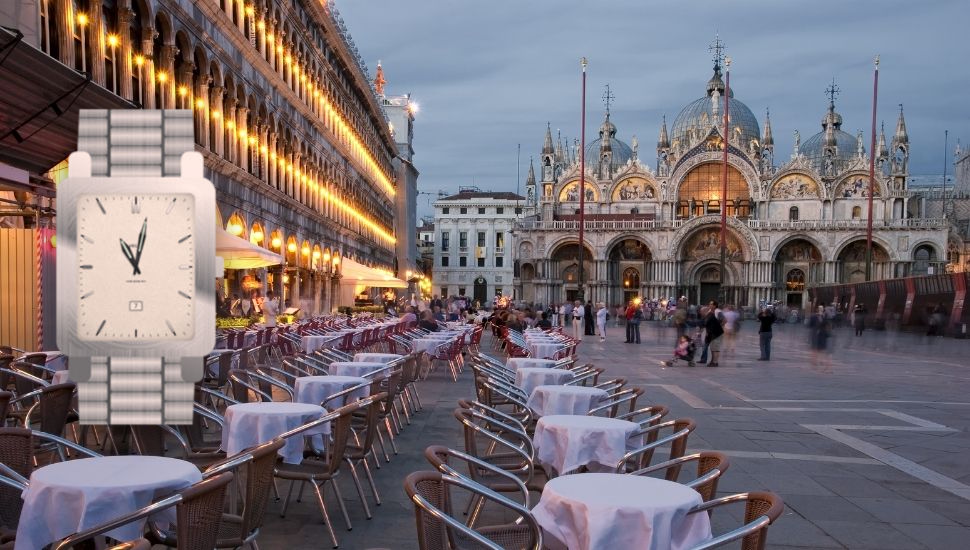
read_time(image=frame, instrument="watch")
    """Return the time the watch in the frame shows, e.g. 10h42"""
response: 11h02
